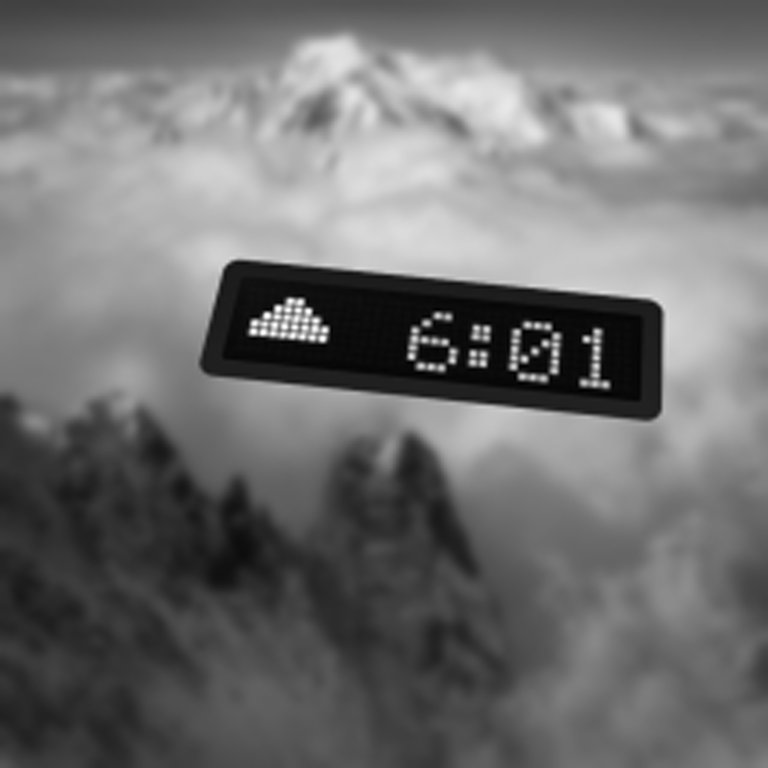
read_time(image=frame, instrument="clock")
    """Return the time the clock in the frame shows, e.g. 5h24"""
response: 6h01
